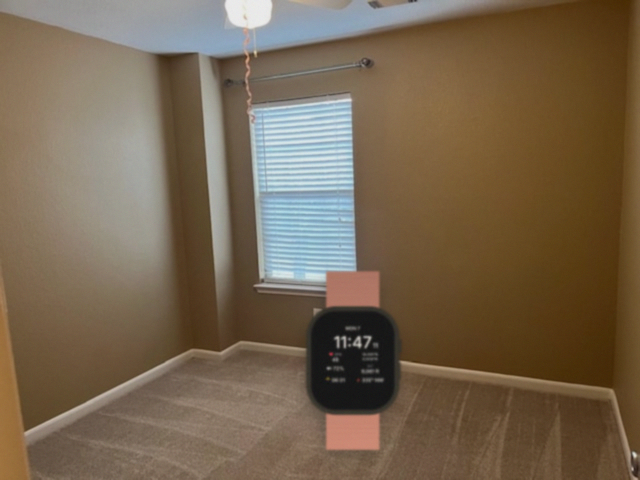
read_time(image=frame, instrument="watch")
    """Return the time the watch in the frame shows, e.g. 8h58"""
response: 11h47
